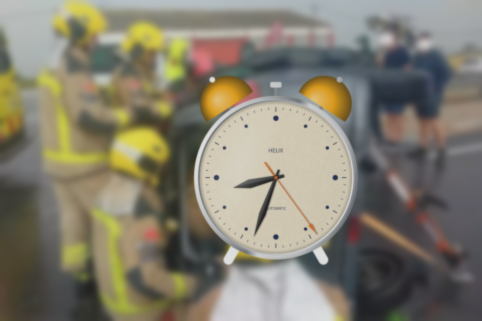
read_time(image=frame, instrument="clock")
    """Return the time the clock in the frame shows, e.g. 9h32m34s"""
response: 8h33m24s
